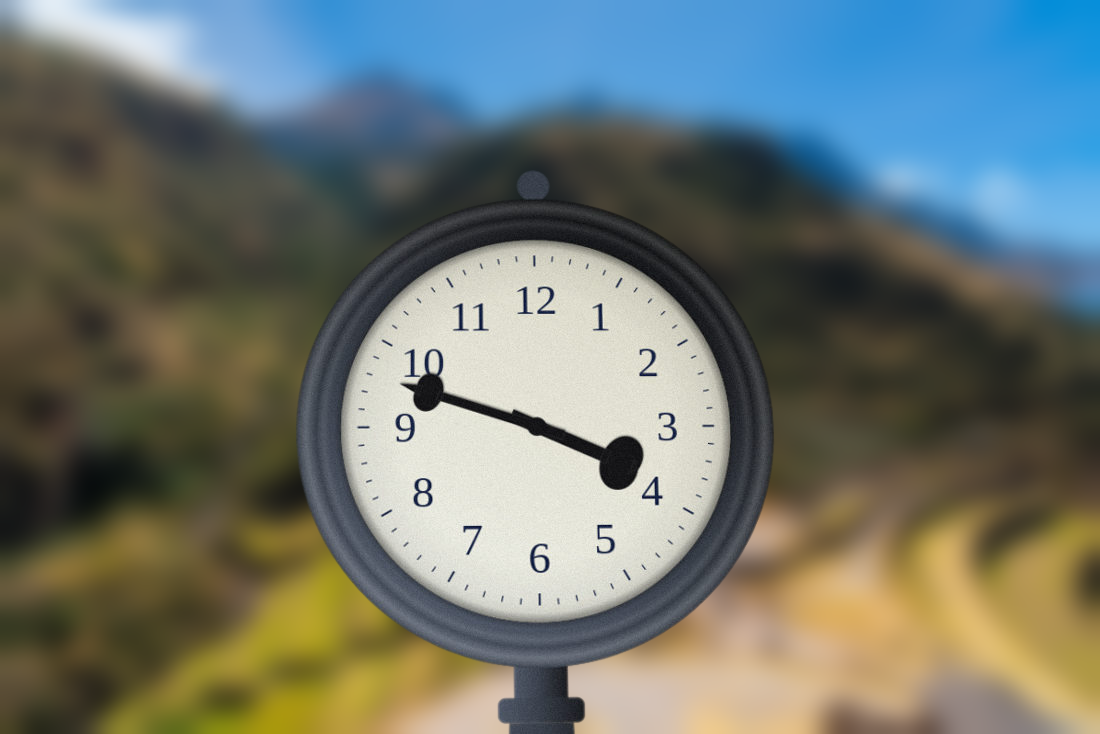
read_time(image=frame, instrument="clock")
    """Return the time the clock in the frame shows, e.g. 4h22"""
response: 3h48
